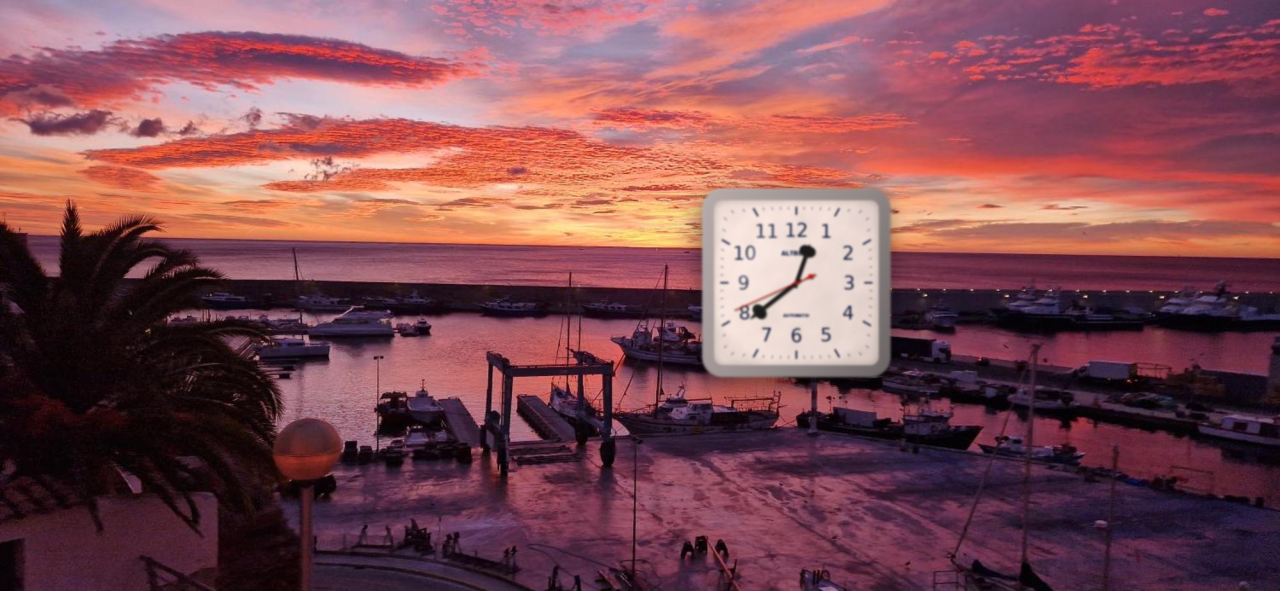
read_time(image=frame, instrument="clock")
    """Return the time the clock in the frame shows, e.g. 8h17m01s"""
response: 12h38m41s
